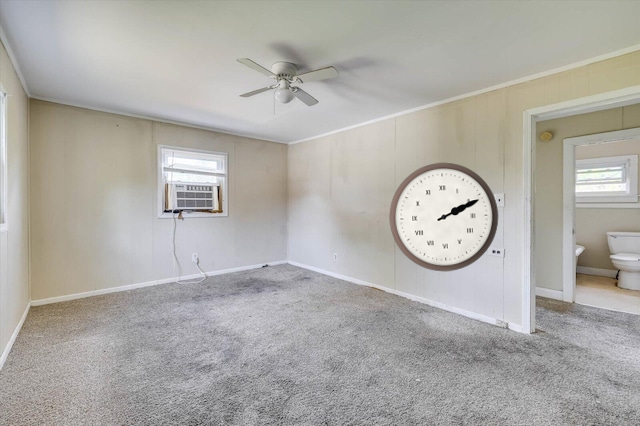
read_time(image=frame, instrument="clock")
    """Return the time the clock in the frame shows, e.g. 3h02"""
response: 2h11
